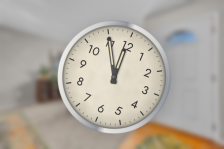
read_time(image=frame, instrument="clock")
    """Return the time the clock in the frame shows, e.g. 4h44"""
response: 11h55
